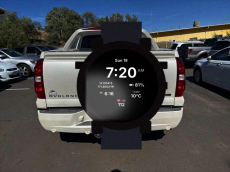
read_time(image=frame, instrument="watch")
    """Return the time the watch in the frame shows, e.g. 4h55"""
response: 7h20
